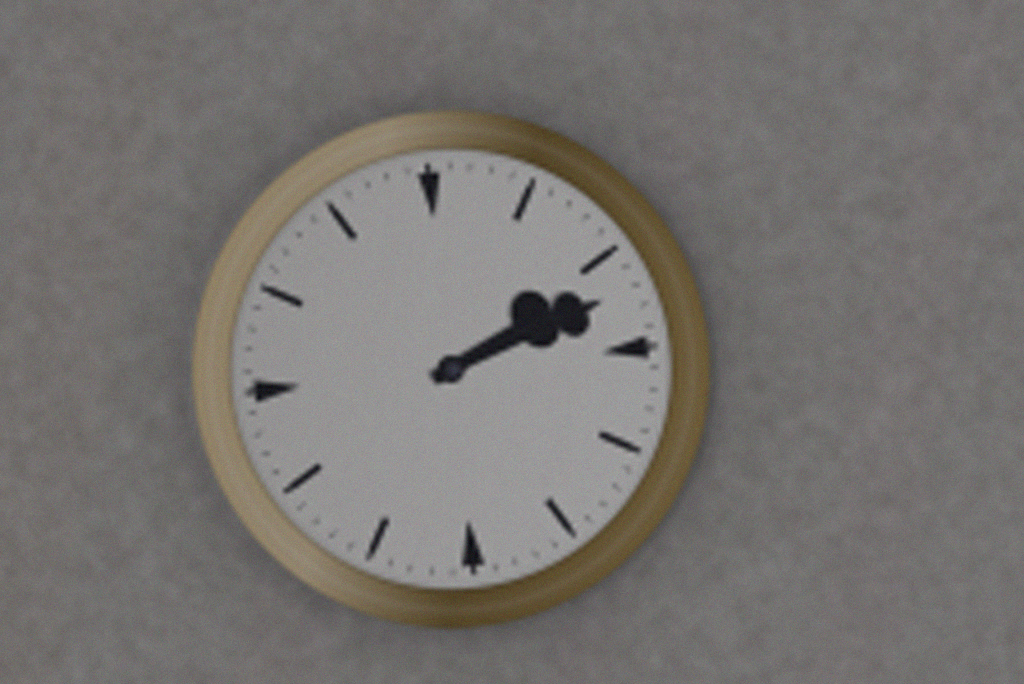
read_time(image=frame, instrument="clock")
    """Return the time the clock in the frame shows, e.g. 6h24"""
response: 2h12
